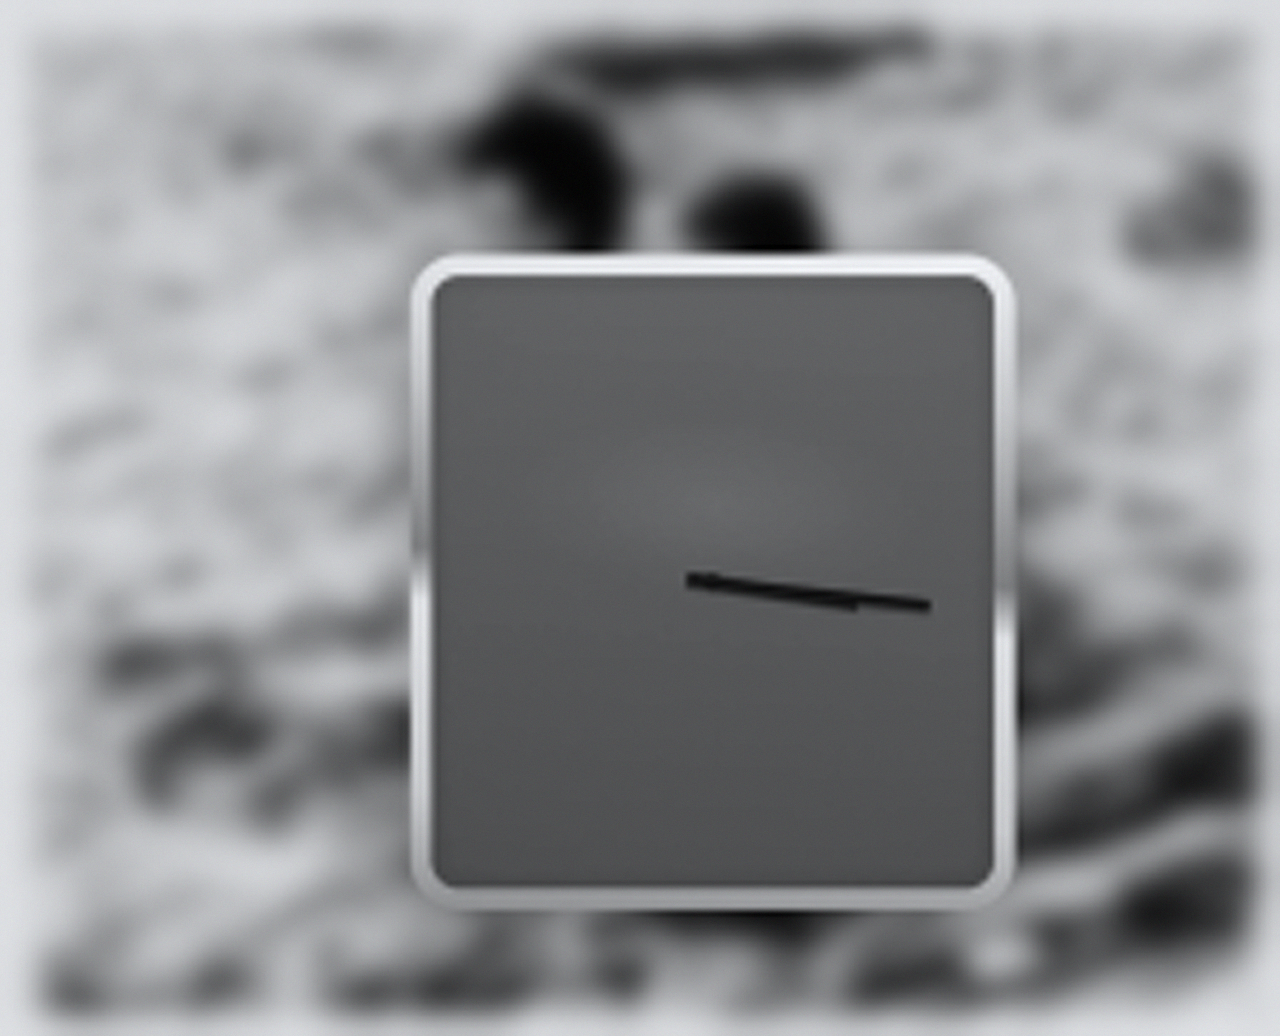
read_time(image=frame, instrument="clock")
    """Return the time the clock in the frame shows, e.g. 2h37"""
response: 3h16
